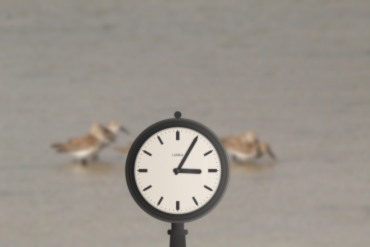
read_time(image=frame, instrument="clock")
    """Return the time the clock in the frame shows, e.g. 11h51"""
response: 3h05
